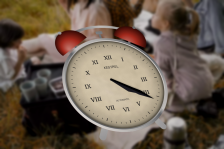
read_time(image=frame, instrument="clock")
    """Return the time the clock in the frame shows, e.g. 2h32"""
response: 4h21
